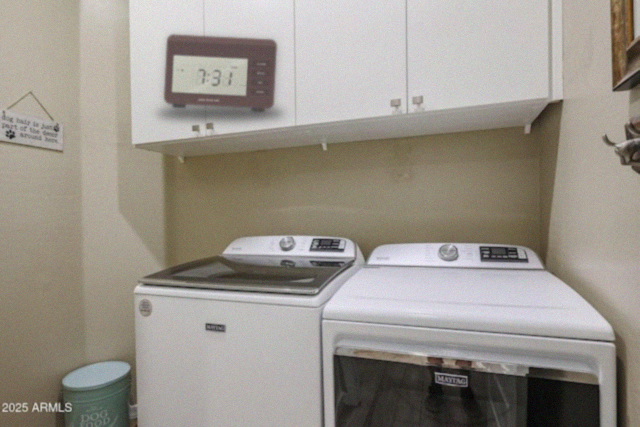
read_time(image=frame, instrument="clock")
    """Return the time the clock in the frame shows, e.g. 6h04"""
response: 7h31
